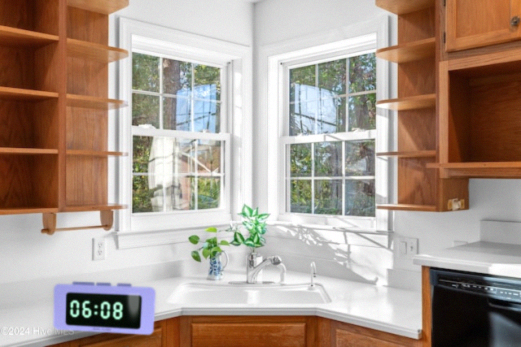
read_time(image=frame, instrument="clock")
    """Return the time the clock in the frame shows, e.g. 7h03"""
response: 6h08
